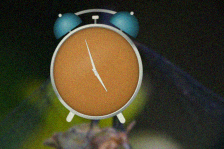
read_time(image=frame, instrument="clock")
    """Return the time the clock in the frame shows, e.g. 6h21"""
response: 4h57
